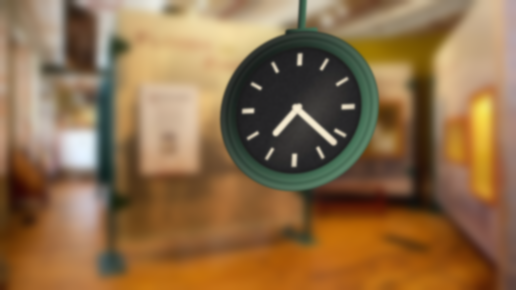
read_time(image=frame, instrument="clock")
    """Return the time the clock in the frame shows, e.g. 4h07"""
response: 7h22
